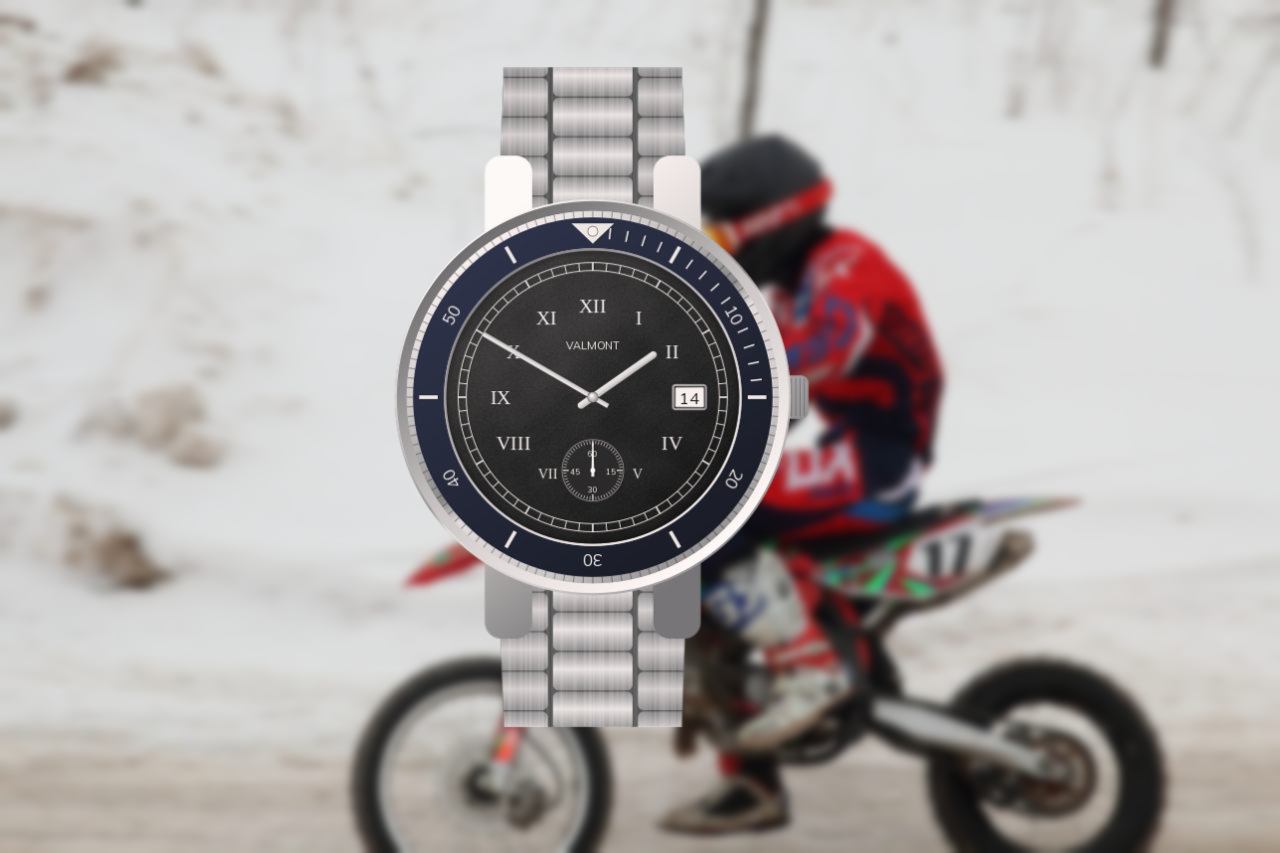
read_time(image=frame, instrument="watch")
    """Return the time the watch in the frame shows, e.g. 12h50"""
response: 1h50
